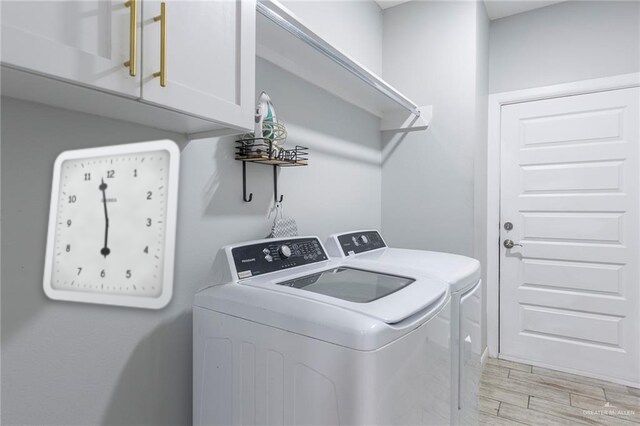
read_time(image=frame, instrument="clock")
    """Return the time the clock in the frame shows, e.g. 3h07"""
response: 5h58
